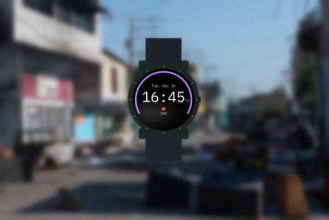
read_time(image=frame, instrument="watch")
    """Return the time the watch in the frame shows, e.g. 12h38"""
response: 16h45
